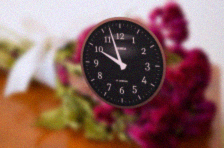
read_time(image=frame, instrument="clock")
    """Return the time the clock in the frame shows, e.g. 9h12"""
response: 9h57
